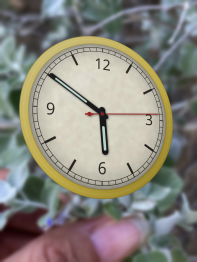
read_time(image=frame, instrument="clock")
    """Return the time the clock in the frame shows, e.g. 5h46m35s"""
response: 5h50m14s
